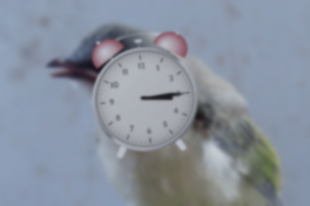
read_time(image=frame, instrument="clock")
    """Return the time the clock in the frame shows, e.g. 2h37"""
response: 3h15
